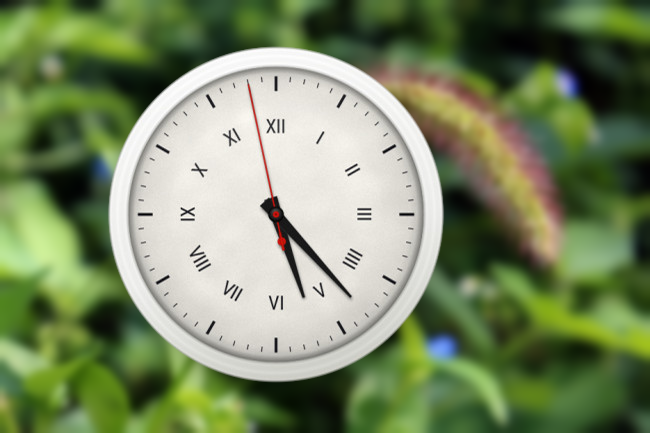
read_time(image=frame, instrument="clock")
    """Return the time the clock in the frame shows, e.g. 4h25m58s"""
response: 5h22m58s
